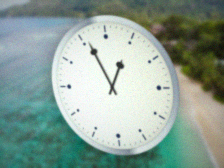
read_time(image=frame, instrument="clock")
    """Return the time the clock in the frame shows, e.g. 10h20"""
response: 12h56
